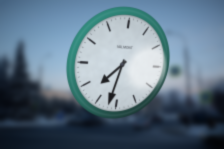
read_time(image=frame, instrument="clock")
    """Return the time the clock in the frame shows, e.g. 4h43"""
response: 7h32
